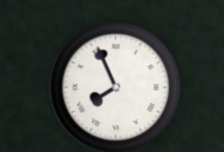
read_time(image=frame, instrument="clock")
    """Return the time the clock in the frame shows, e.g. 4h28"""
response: 7h56
